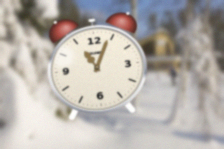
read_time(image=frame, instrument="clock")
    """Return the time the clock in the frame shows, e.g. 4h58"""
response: 11h04
